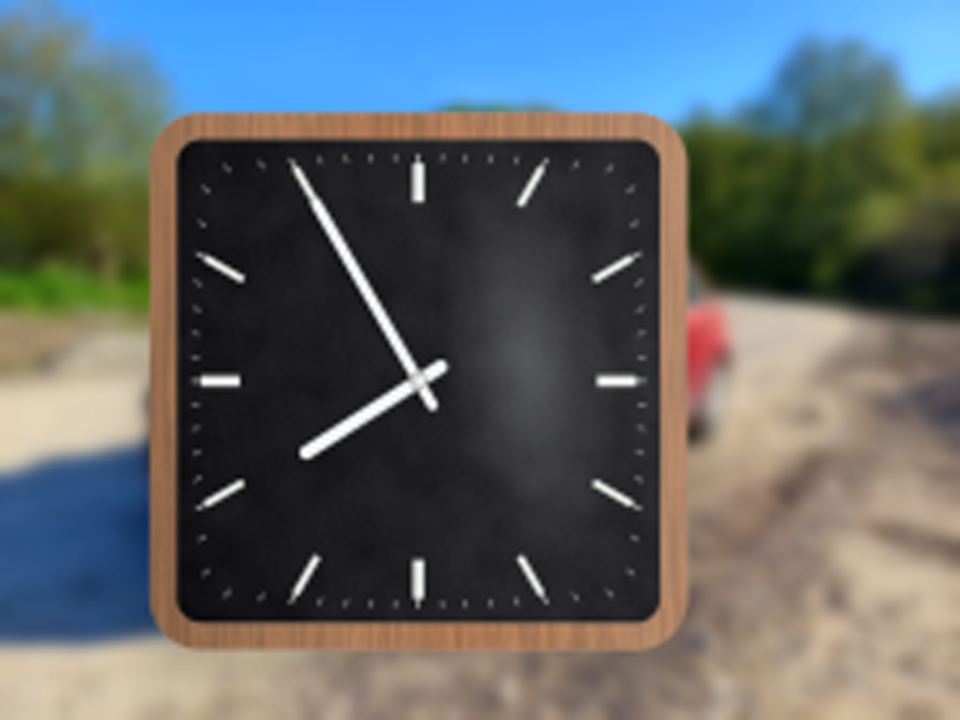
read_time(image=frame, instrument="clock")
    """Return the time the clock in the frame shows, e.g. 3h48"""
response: 7h55
